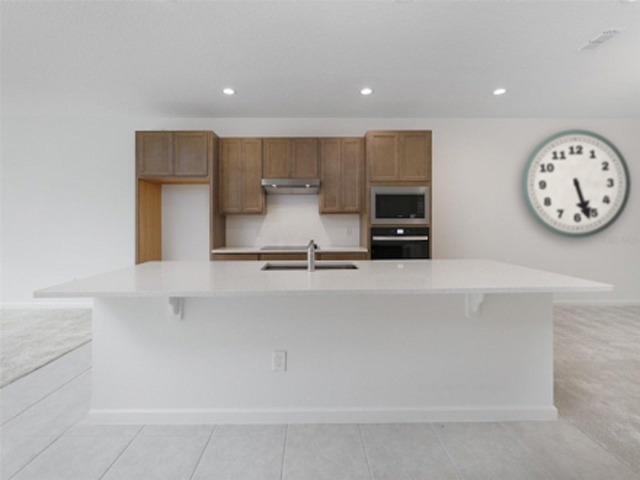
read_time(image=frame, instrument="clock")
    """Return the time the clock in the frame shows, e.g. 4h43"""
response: 5h27
